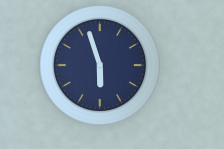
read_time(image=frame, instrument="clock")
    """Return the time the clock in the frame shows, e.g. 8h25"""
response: 5h57
